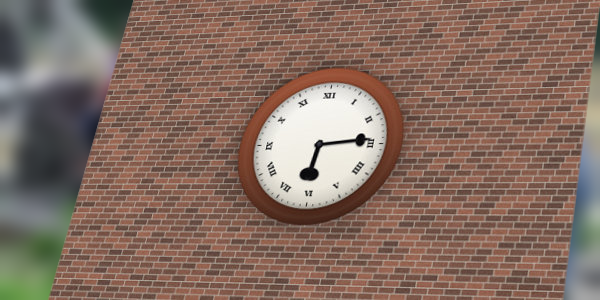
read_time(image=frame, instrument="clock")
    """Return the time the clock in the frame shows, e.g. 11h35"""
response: 6h14
